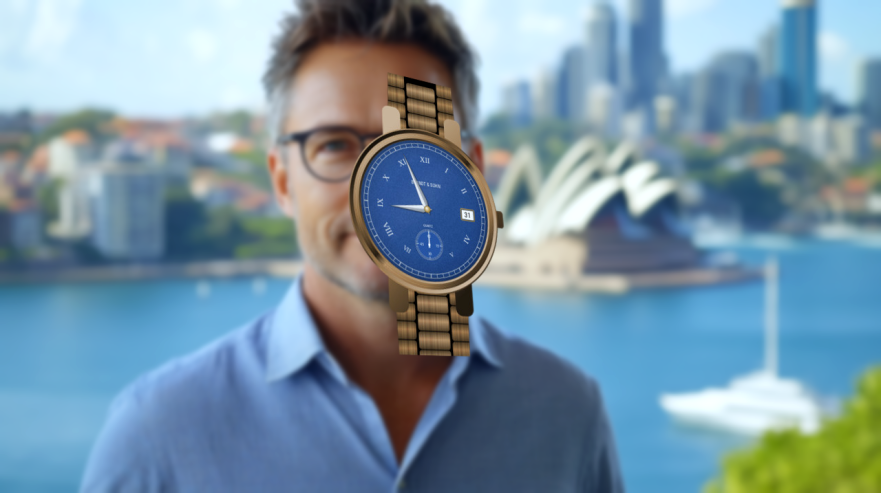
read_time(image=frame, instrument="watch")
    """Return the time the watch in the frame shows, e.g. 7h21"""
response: 8h56
